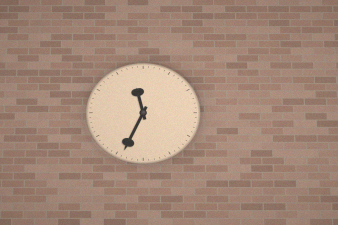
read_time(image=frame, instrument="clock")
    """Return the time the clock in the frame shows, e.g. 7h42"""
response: 11h34
